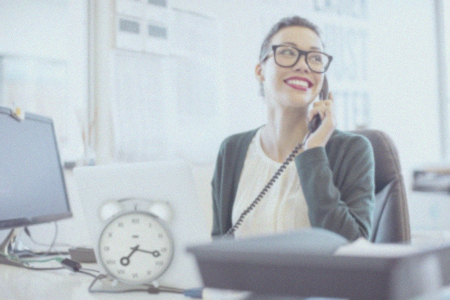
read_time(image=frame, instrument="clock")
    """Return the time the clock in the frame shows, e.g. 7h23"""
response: 7h17
